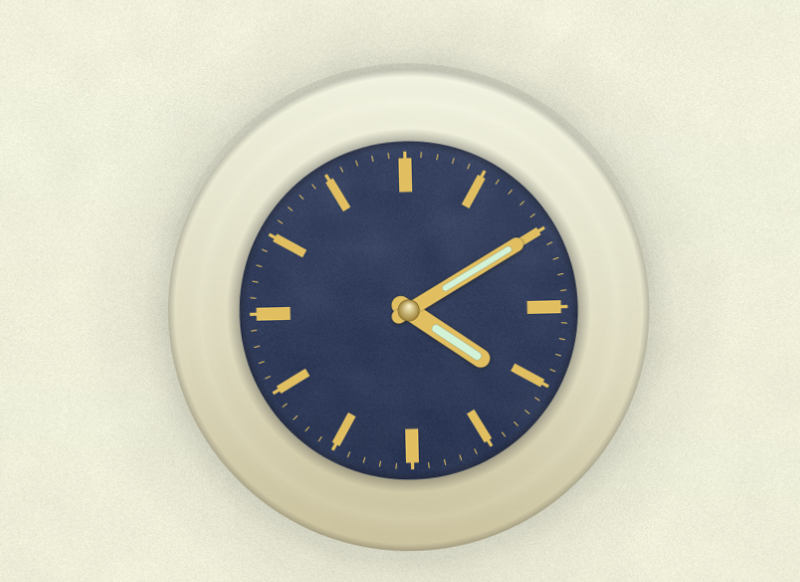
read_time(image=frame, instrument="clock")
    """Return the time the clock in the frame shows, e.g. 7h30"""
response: 4h10
